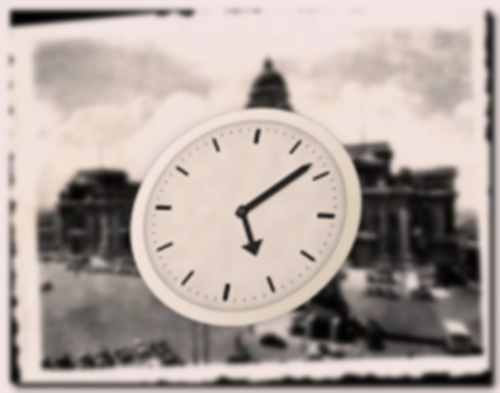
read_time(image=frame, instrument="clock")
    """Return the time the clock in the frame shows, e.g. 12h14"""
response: 5h08
